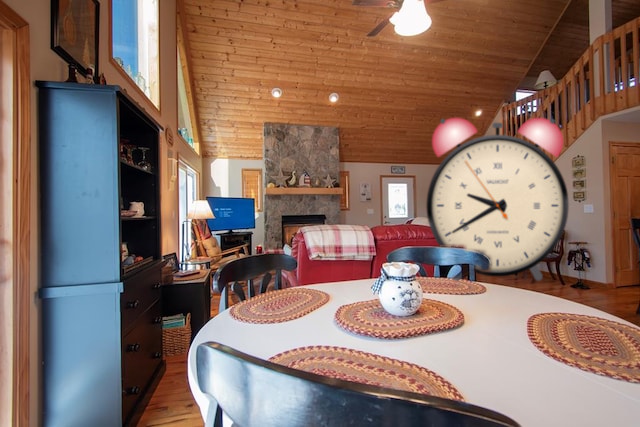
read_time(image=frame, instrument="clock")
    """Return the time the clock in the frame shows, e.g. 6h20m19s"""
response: 9h39m54s
